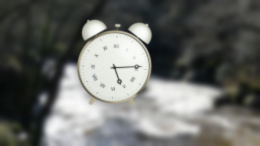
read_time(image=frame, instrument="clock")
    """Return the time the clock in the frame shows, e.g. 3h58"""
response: 5h14
